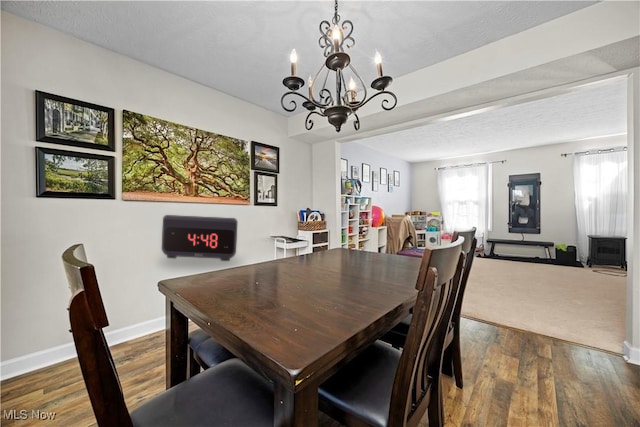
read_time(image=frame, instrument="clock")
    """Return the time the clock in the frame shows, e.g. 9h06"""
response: 4h48
